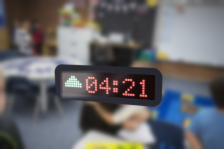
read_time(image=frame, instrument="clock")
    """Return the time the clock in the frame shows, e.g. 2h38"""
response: 4h21
